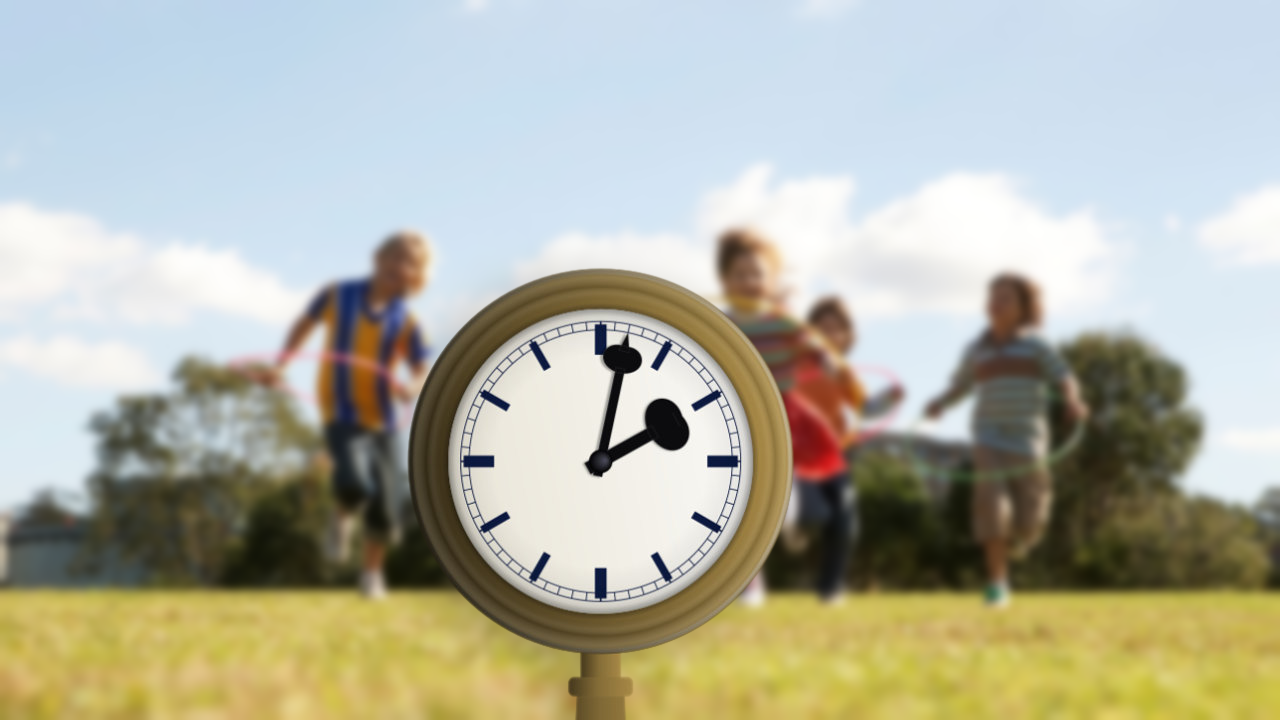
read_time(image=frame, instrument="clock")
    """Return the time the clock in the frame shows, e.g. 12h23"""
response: 2h02
